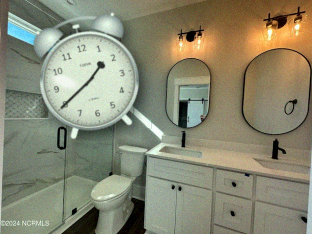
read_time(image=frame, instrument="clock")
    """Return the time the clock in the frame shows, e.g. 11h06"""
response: 1h40
